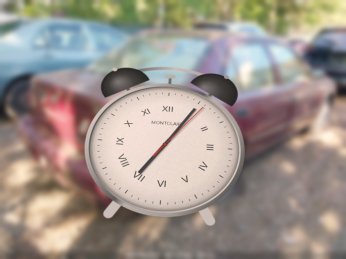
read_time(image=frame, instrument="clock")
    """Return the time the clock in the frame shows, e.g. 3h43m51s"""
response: 7h05m06s
